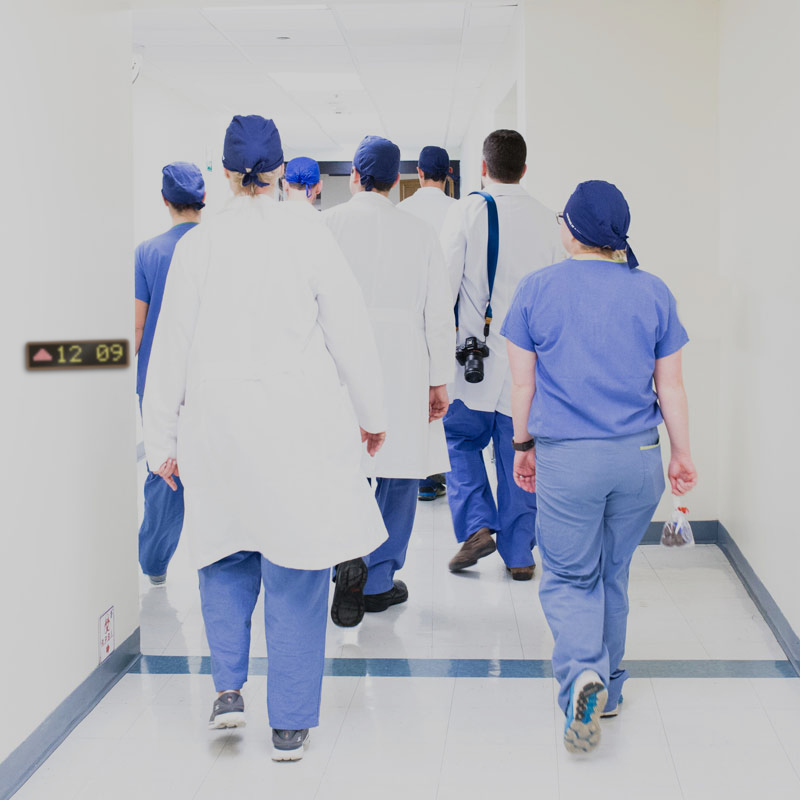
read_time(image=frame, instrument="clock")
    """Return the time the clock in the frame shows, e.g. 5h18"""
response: 12h09
